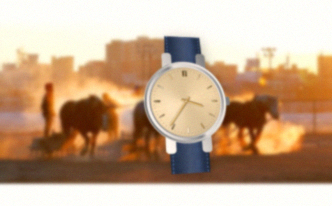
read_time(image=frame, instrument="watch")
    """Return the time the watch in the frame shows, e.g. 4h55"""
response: 3h36
